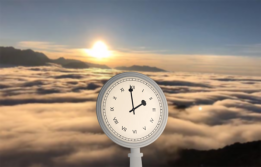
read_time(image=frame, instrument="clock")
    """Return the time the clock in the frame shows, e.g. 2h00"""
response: 1h59
